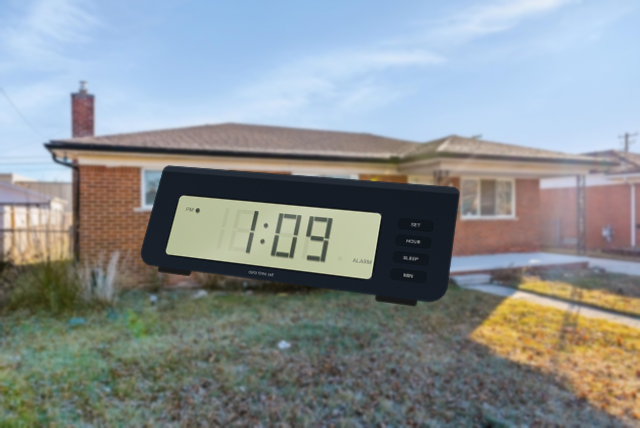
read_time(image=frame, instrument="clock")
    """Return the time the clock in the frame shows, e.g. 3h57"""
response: 1h09
